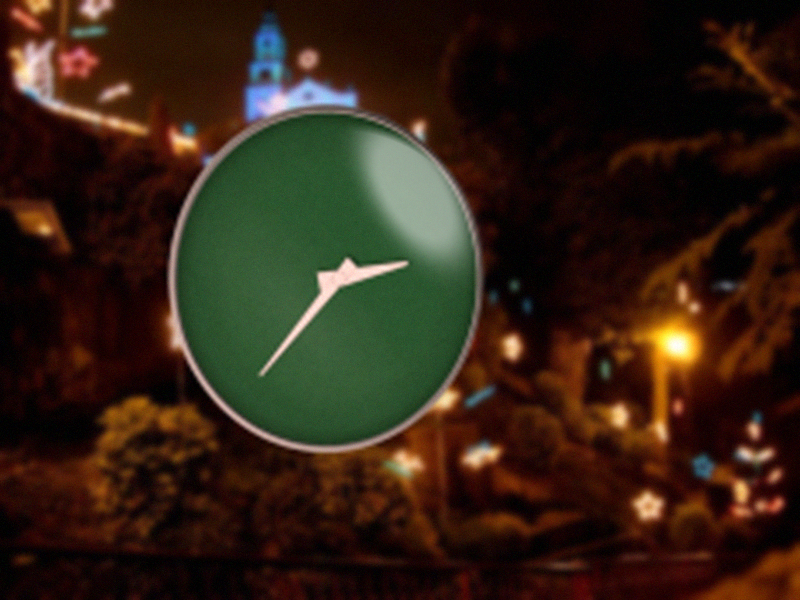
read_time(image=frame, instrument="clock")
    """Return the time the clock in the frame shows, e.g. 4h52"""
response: 2h37
